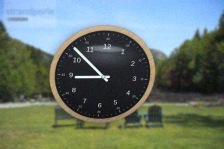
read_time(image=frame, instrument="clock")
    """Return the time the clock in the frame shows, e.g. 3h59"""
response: 8h52
